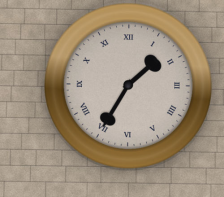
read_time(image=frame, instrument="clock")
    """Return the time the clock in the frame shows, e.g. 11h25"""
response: 1h35
